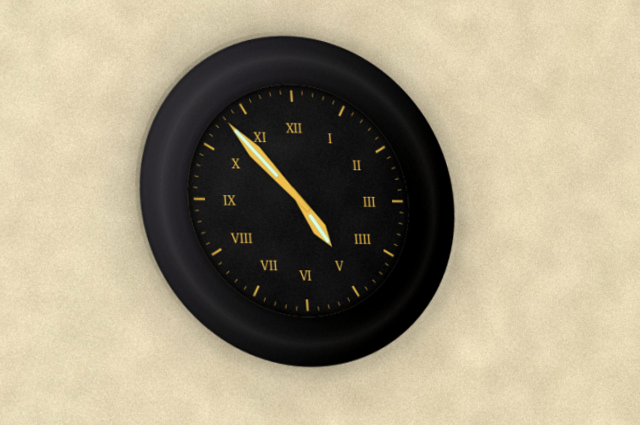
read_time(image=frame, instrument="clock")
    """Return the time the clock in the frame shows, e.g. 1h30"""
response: 4h53
